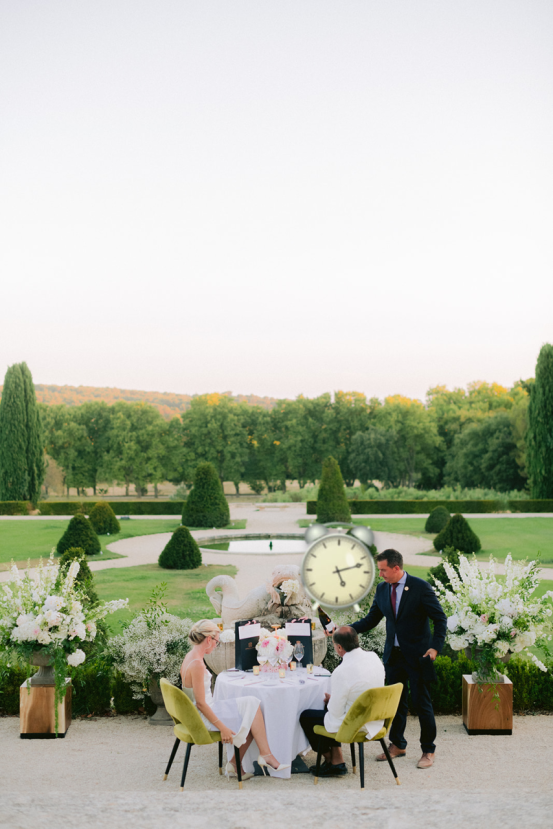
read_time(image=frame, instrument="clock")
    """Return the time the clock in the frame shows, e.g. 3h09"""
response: 5h12
